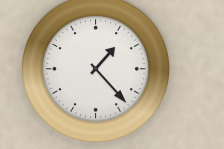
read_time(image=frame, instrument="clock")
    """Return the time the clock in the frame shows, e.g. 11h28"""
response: 1h23
